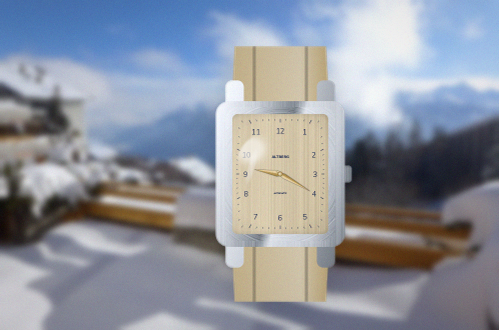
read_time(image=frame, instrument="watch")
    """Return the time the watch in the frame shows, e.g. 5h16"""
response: 9h20
